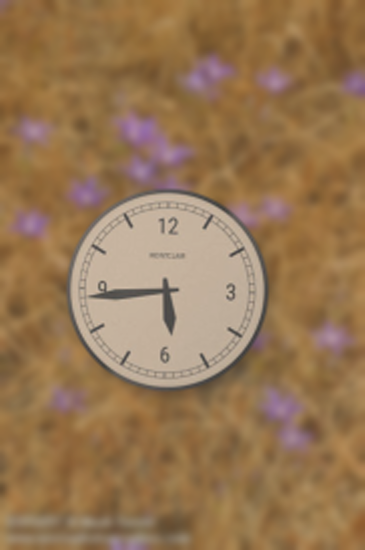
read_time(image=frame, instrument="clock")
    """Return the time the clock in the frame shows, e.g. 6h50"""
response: 5h44
